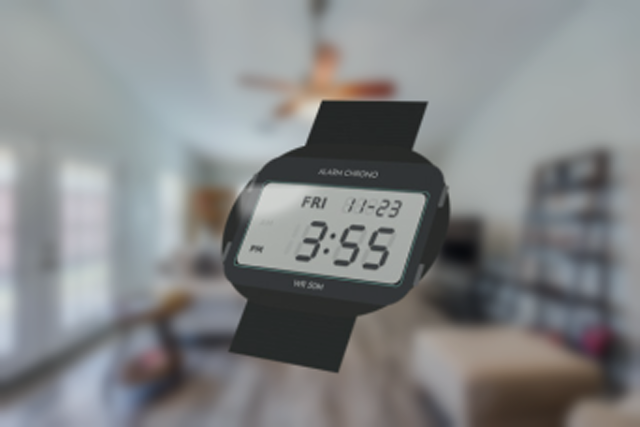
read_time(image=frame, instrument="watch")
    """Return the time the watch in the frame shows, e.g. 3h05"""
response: 3h55
